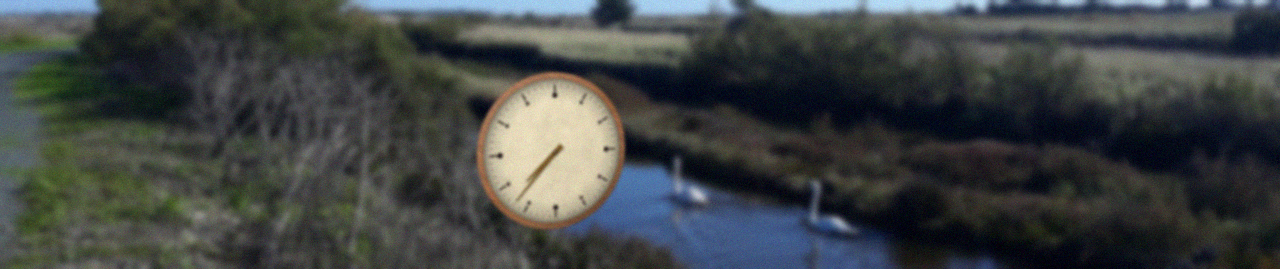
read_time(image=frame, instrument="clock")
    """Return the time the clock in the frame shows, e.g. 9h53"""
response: 7h37
